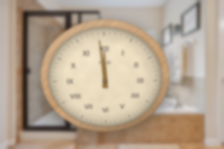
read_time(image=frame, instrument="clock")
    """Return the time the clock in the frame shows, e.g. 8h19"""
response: 11h59
